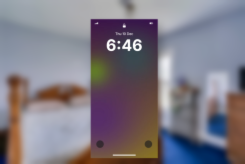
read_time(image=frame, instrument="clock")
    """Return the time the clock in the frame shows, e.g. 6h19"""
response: 6h46
